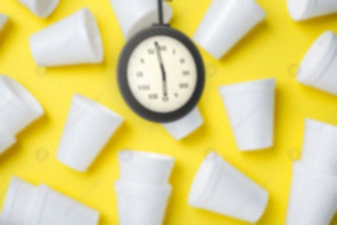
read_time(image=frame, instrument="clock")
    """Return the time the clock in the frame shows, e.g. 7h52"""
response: 5h58
